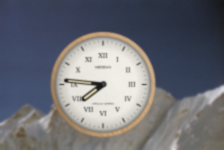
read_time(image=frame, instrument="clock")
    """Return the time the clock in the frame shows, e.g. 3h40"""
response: 7h46
